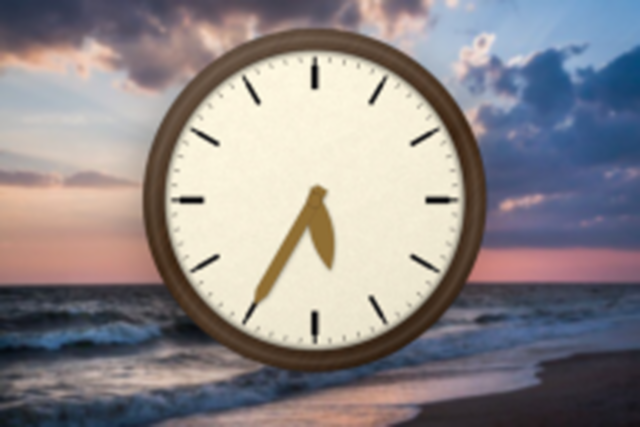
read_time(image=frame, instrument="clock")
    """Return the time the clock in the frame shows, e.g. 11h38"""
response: 5h35
